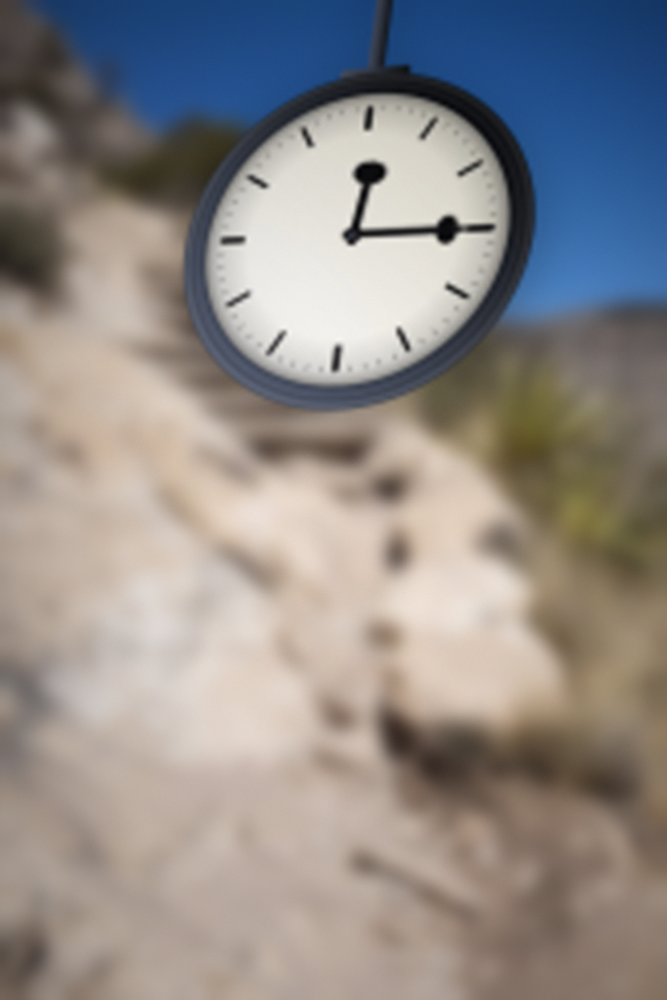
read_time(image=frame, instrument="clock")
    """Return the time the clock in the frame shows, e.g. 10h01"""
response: 12h15
